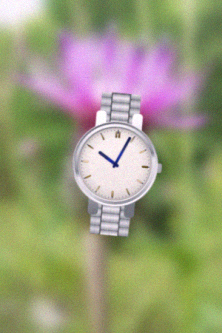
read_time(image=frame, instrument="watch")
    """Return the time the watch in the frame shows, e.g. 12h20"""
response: 10h04
